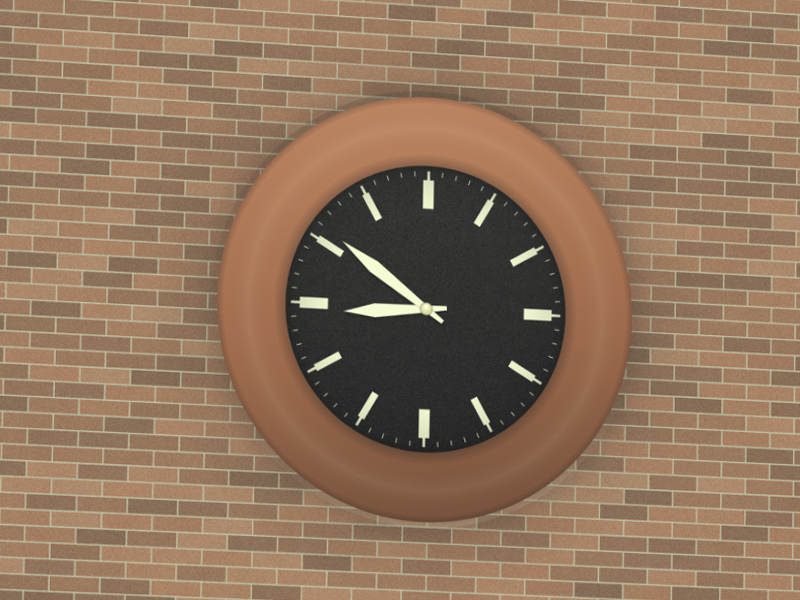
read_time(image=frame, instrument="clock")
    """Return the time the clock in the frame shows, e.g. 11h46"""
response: 8h51
